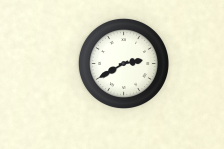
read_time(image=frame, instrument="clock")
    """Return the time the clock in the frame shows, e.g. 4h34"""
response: 2h40
